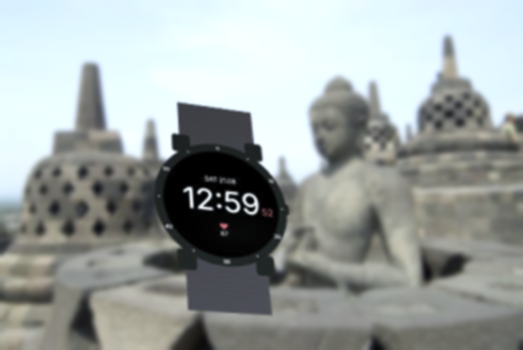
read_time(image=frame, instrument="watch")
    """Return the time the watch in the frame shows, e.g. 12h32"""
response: 12h59
